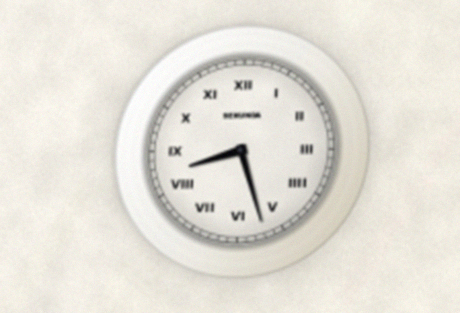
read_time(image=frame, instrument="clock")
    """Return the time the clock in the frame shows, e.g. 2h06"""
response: 8h27
